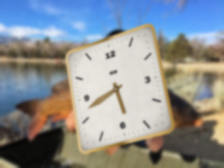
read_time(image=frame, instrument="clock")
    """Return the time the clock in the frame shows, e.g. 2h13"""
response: 5h42
